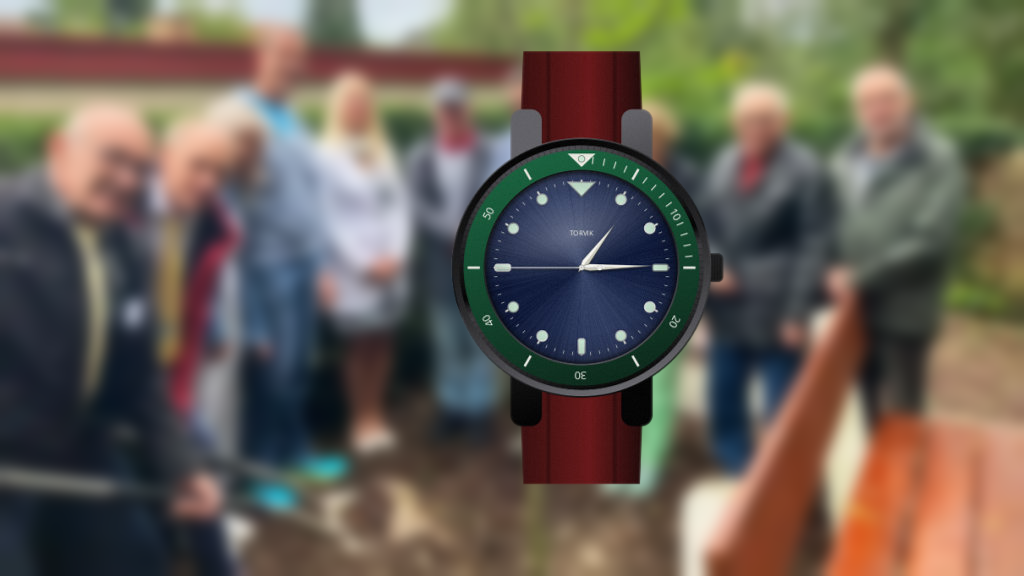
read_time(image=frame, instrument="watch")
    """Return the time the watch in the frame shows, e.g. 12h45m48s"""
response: 1h14m45s
